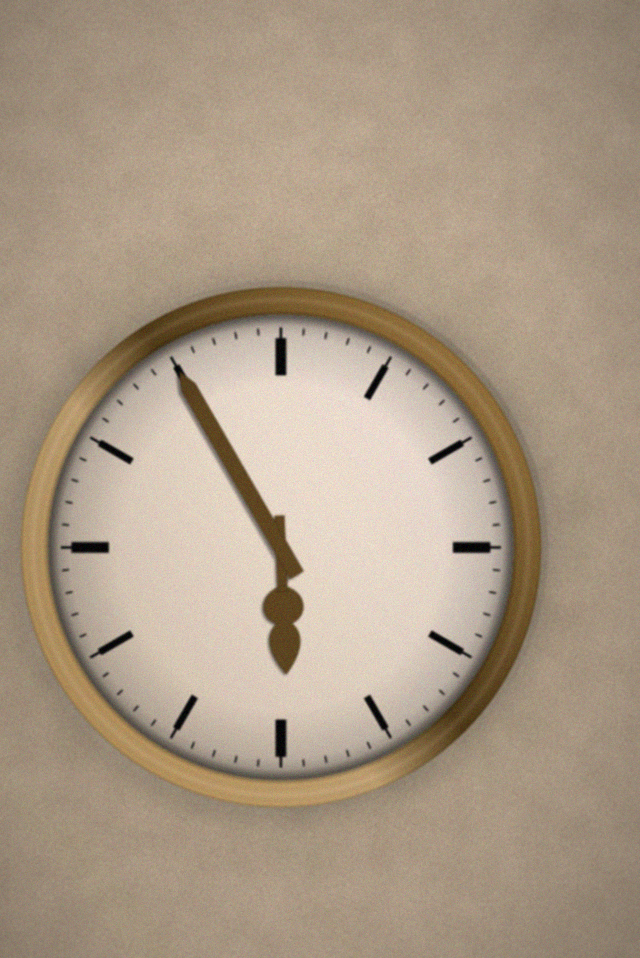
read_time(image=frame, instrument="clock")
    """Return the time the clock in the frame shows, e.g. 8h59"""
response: 5h55
